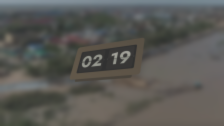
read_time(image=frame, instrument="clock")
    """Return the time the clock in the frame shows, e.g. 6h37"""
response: 2h19
